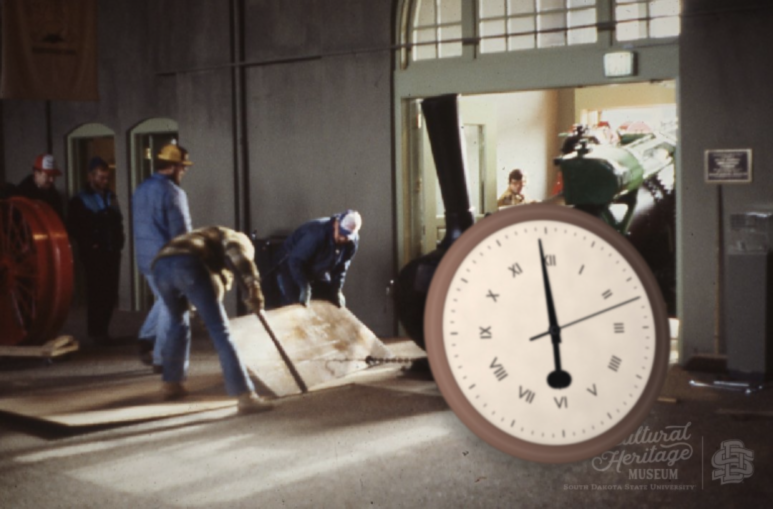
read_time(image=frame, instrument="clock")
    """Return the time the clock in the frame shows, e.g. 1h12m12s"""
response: 5h59m12s
